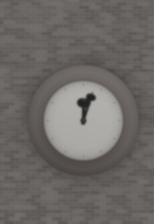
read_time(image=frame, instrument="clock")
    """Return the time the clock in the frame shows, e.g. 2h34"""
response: 12h03
